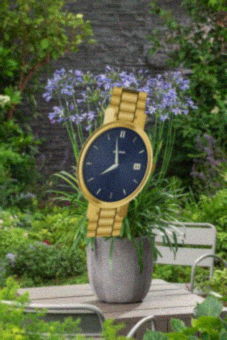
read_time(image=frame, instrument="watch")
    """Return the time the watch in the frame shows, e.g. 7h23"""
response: 7h58
